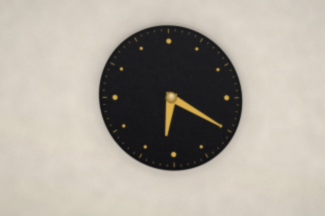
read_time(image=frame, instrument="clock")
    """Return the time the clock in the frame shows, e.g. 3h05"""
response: 6h20
